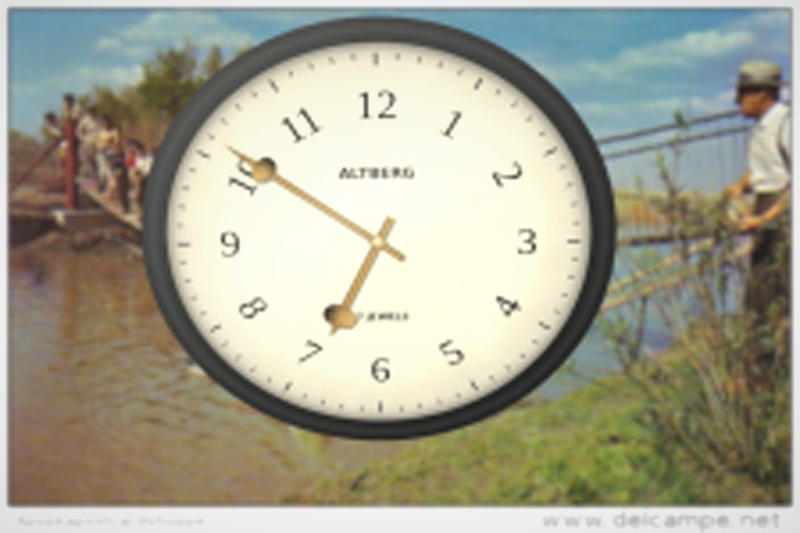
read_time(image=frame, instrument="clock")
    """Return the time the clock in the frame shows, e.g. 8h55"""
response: 6h51
